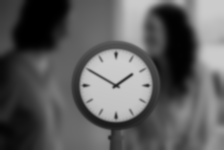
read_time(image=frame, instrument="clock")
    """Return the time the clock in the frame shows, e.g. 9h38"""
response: 1h50
